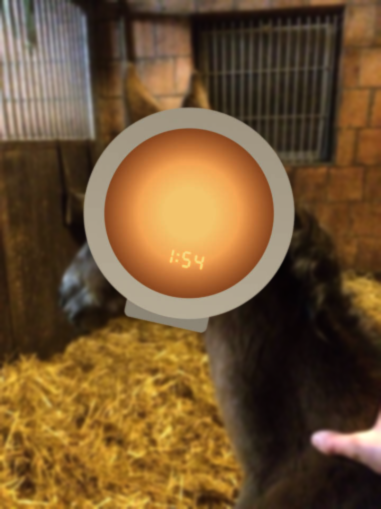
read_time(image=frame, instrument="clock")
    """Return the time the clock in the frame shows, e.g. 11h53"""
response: 1h54
